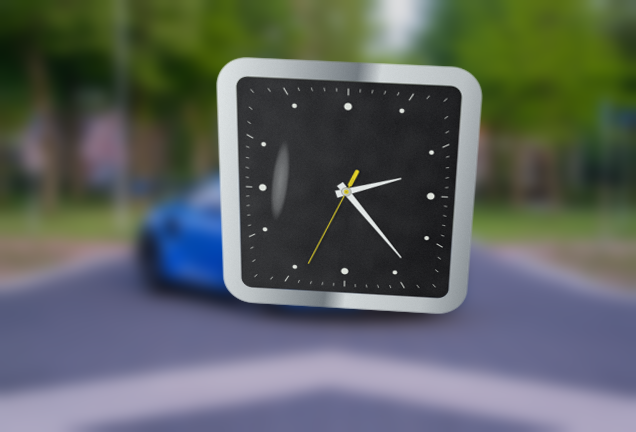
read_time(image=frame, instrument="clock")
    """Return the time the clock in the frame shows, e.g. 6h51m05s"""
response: 2h23m34s
